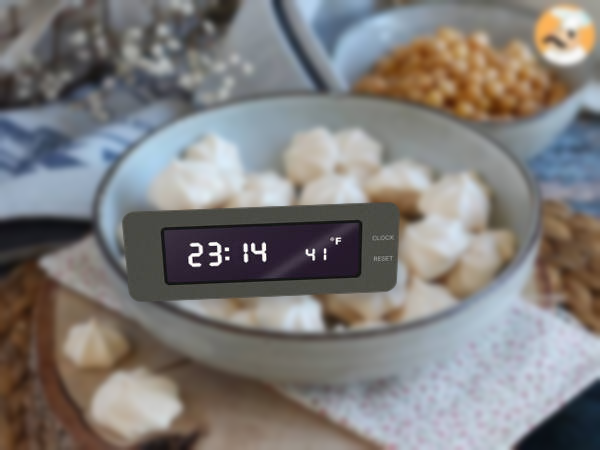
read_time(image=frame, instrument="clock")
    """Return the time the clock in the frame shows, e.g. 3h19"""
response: 23h14
